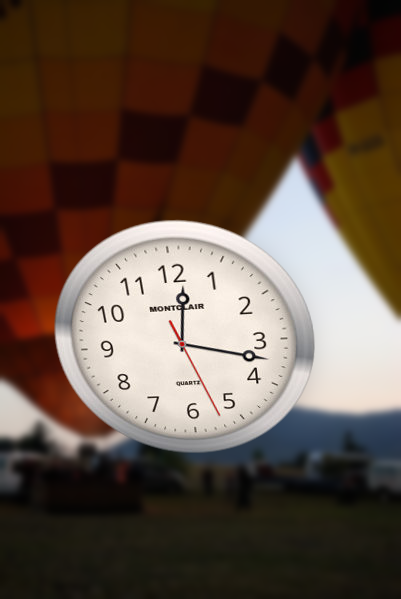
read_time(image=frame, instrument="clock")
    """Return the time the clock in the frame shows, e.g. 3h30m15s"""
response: 12h17m27s
